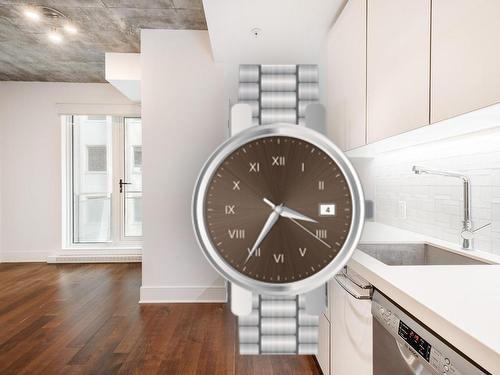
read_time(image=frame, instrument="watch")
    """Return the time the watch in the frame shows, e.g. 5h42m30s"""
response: 3h35m21s
